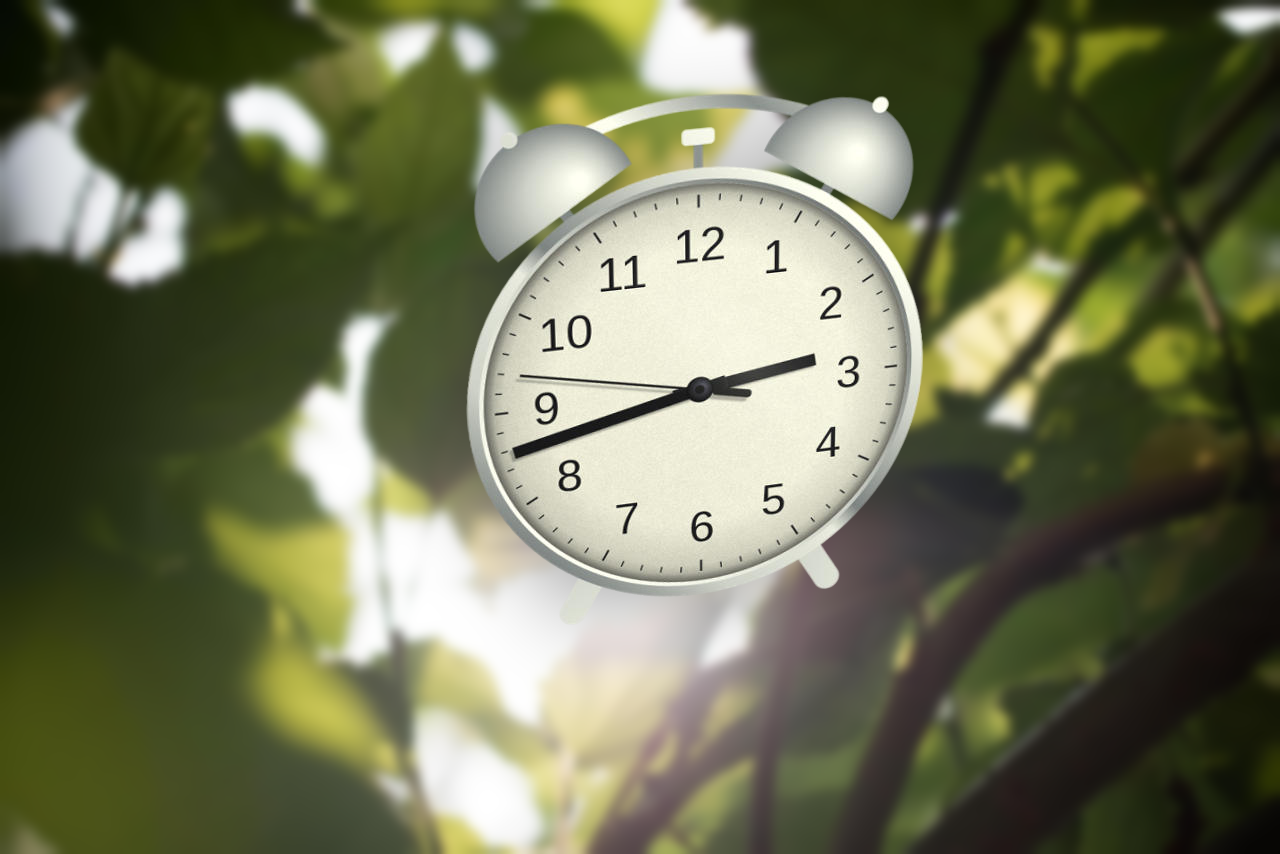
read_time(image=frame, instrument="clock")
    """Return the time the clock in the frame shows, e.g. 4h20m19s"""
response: 2h42m47s
